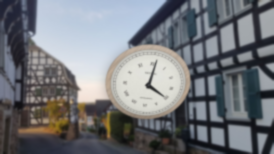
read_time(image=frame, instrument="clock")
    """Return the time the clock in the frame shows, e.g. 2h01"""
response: 4h01
